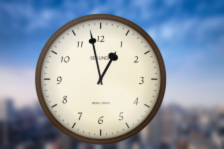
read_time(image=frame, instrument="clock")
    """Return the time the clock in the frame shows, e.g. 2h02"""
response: 12h58
